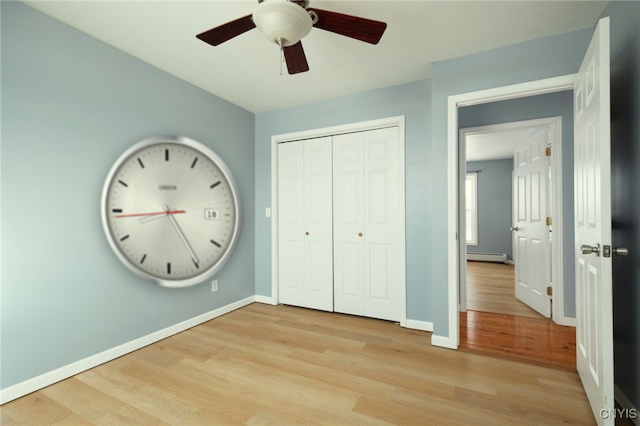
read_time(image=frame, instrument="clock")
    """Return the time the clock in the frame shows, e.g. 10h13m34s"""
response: 8h24m44s
